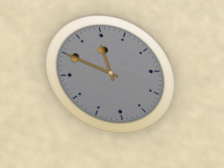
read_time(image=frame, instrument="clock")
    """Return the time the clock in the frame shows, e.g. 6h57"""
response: 11h50
